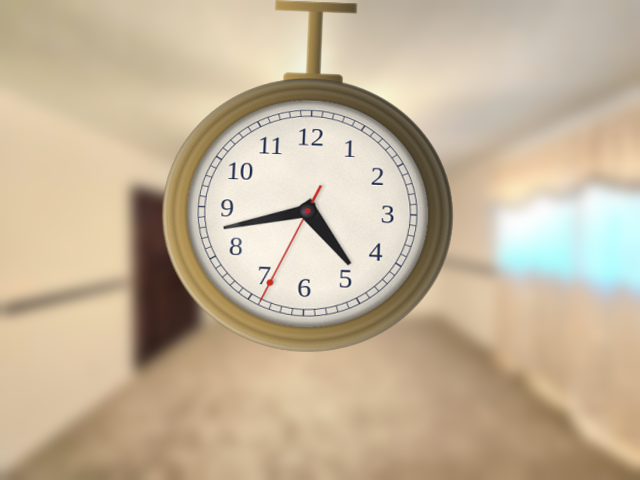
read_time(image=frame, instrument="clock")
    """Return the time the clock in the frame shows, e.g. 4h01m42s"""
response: 4h42m34s
